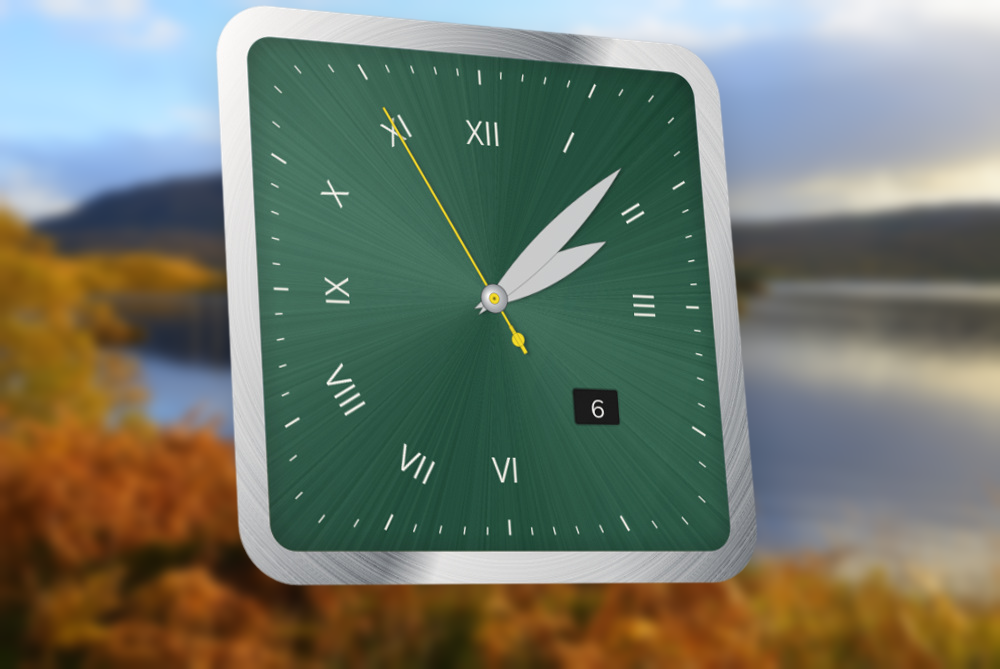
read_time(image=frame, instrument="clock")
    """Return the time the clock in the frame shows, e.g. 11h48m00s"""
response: 2h07m55s
